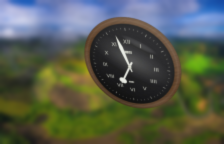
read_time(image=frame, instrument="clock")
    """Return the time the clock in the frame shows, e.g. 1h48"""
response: 6h57
